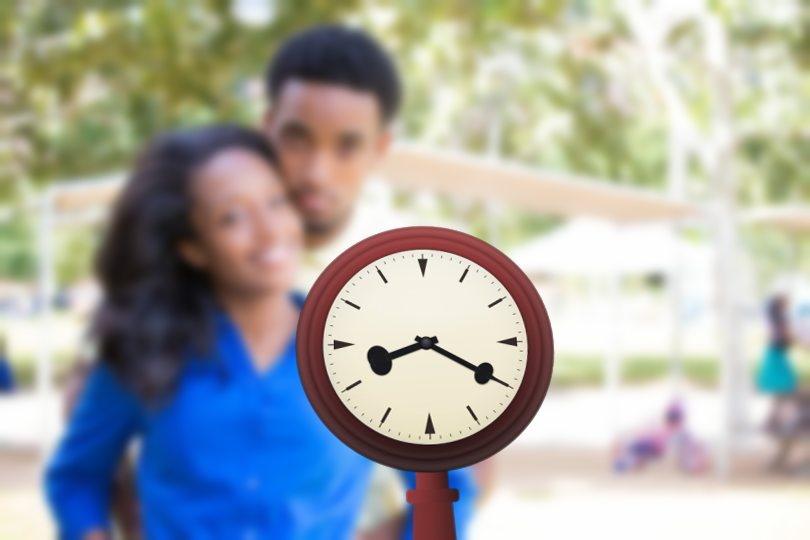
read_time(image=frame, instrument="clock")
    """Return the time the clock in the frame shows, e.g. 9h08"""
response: 8h20
